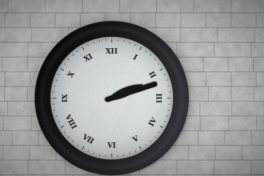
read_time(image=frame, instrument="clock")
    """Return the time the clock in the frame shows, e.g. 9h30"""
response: 2h12
